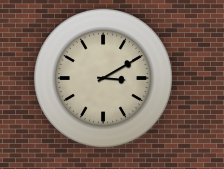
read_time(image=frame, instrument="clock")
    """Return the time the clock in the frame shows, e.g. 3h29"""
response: 3h10
